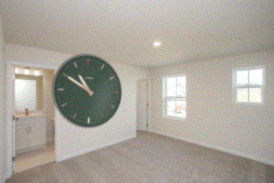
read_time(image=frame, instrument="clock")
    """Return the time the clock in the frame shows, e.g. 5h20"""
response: 10h50
